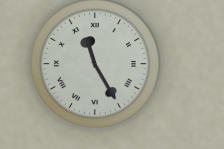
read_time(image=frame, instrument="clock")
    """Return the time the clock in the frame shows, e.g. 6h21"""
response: 11h25
